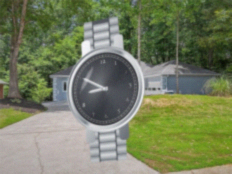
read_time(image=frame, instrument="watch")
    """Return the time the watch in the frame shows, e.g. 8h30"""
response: 8h50
